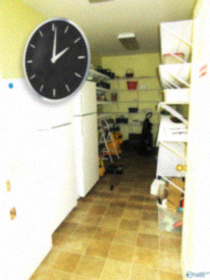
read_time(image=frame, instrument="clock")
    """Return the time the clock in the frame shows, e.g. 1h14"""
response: 2h01
